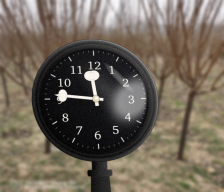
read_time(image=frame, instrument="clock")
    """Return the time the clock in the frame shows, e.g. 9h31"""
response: 11h46
